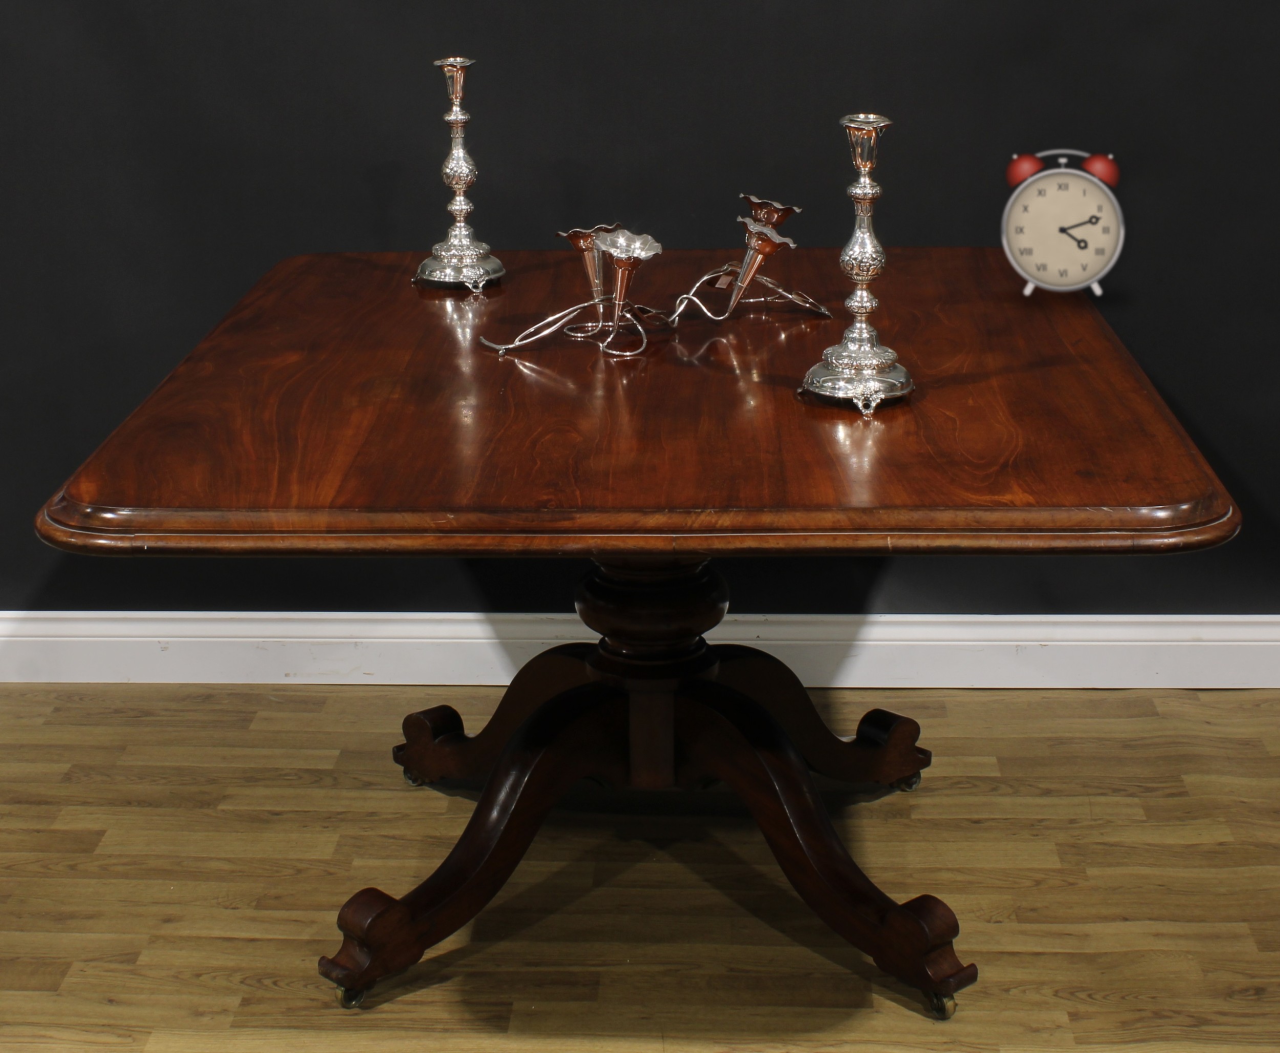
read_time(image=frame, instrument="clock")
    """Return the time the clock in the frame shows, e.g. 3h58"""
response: 4h12
